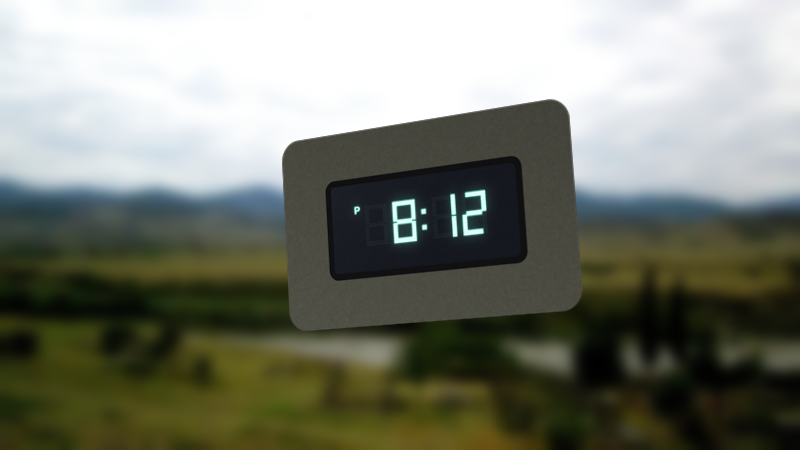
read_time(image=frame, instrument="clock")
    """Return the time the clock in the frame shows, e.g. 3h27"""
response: 8h12
